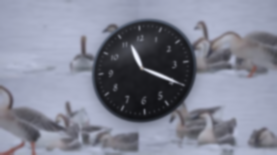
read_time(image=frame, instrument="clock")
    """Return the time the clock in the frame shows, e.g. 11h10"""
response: 11h20
